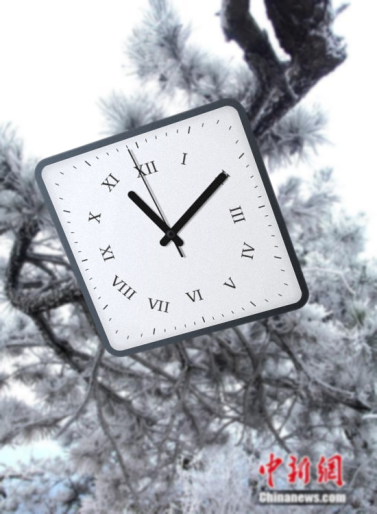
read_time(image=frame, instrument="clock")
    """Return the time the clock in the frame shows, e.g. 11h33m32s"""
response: 11h09m59s
